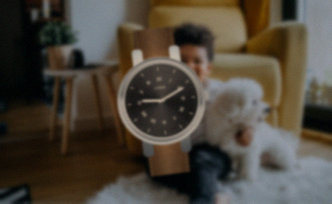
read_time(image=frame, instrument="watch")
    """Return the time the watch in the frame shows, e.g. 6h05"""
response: 9h11
